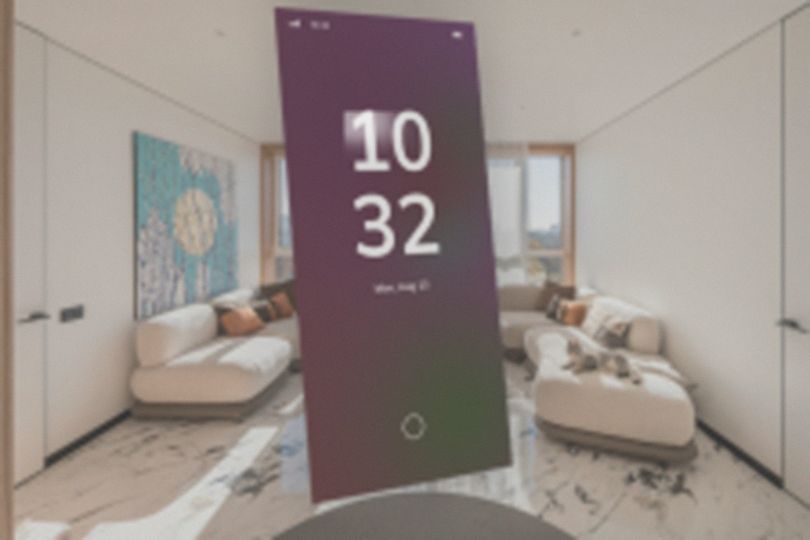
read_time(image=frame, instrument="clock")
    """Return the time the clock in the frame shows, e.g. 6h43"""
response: 10h32
